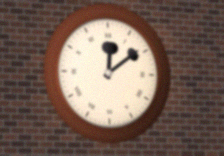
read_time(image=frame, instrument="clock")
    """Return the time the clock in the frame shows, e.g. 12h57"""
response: 12h09
